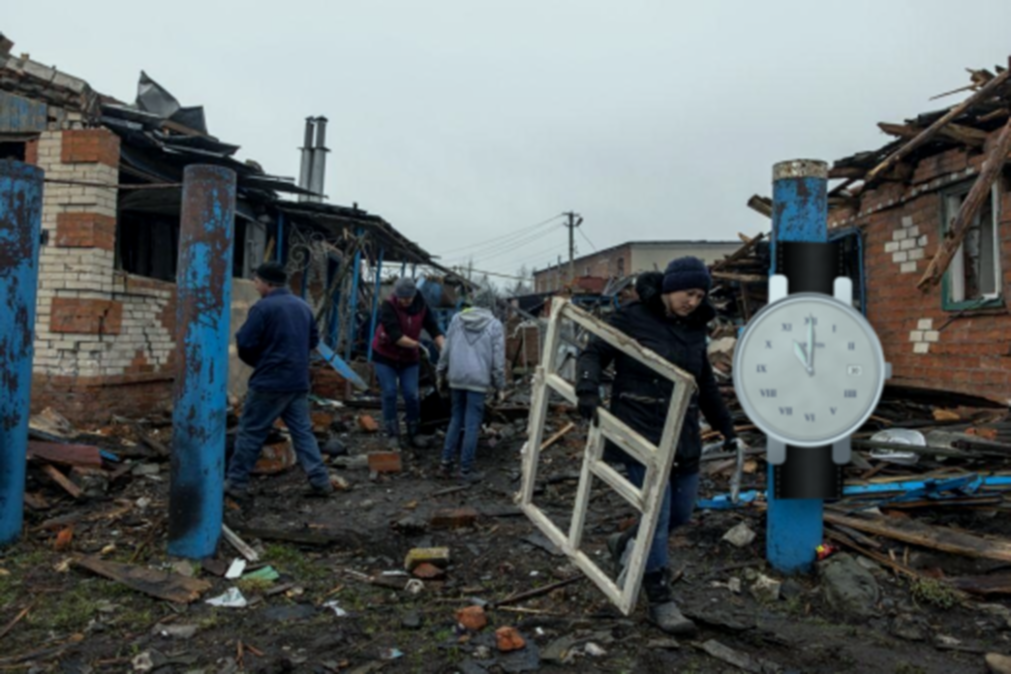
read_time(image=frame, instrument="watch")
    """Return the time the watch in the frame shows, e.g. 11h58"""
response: 11h00
